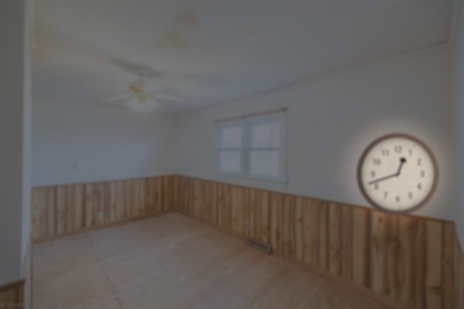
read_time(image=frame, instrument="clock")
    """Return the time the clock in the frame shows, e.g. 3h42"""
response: 12h42
